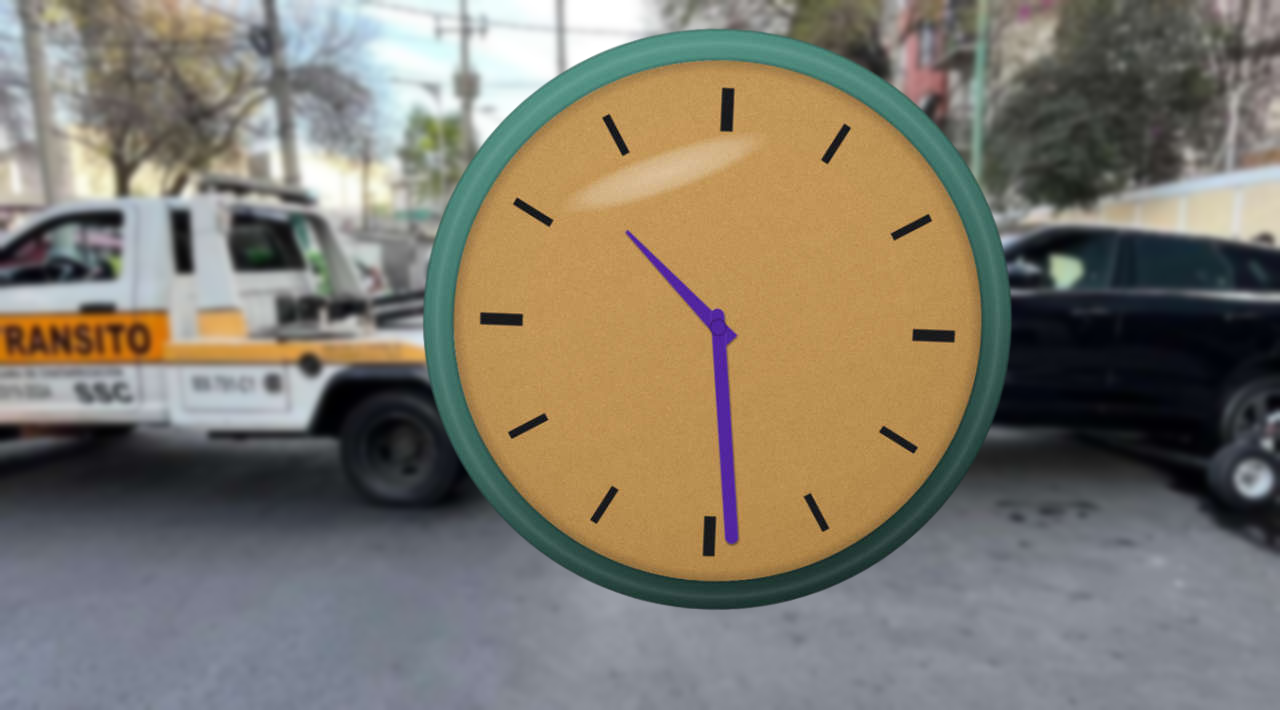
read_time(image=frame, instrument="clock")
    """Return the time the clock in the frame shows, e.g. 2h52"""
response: 10h29
